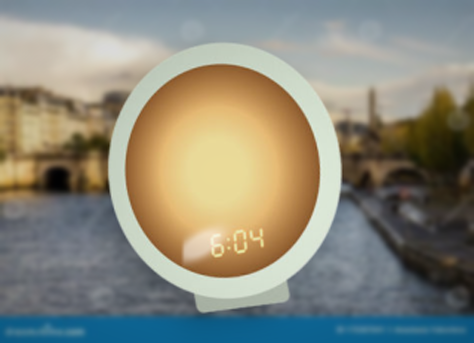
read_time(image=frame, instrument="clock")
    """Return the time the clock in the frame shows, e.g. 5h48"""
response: 6h04
